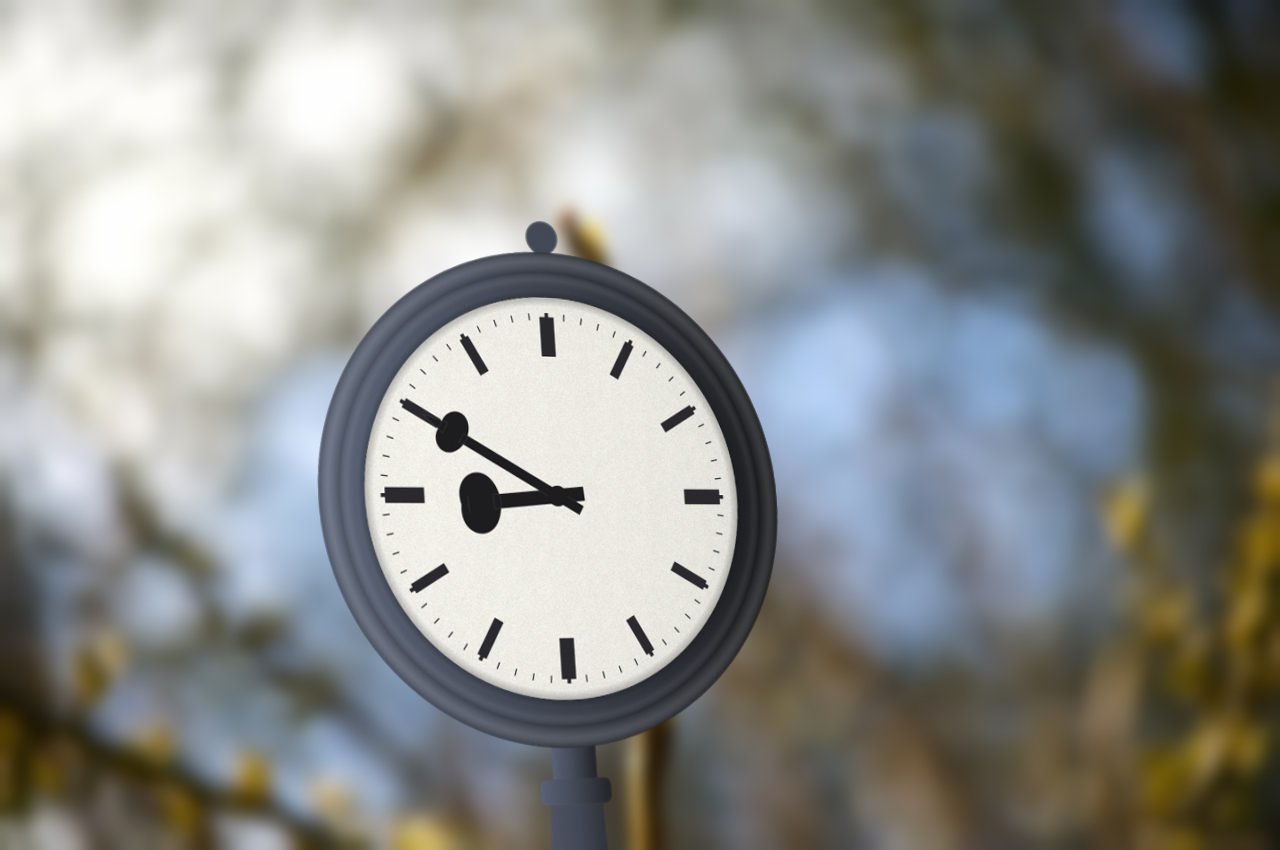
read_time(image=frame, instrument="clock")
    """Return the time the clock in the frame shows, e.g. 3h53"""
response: 8h50
